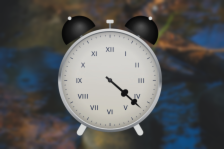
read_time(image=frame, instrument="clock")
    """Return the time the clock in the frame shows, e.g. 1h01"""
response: 4h22
